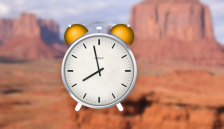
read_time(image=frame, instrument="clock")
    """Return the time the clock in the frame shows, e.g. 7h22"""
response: 7h58
